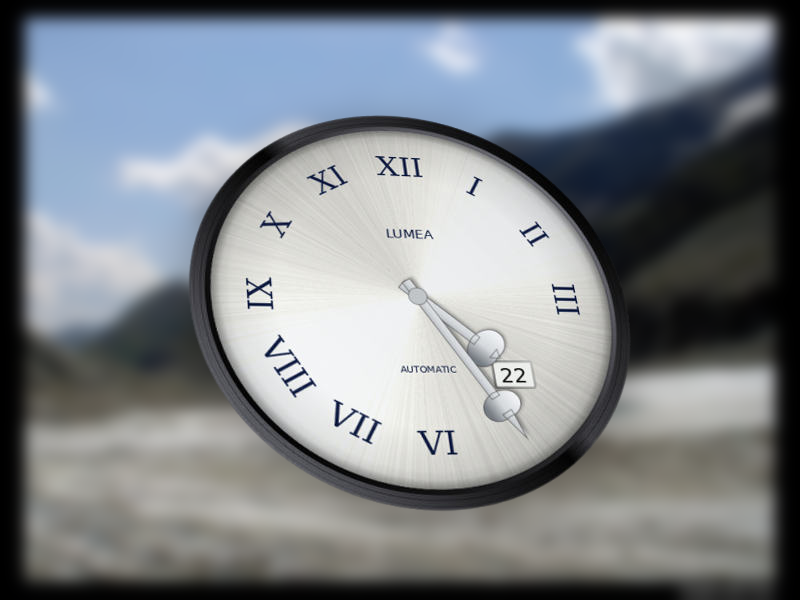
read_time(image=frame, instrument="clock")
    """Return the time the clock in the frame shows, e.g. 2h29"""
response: 4h25
